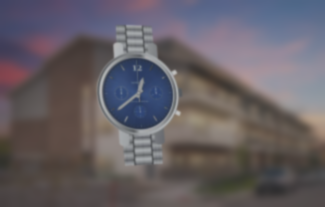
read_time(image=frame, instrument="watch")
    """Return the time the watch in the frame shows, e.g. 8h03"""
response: 12h39
